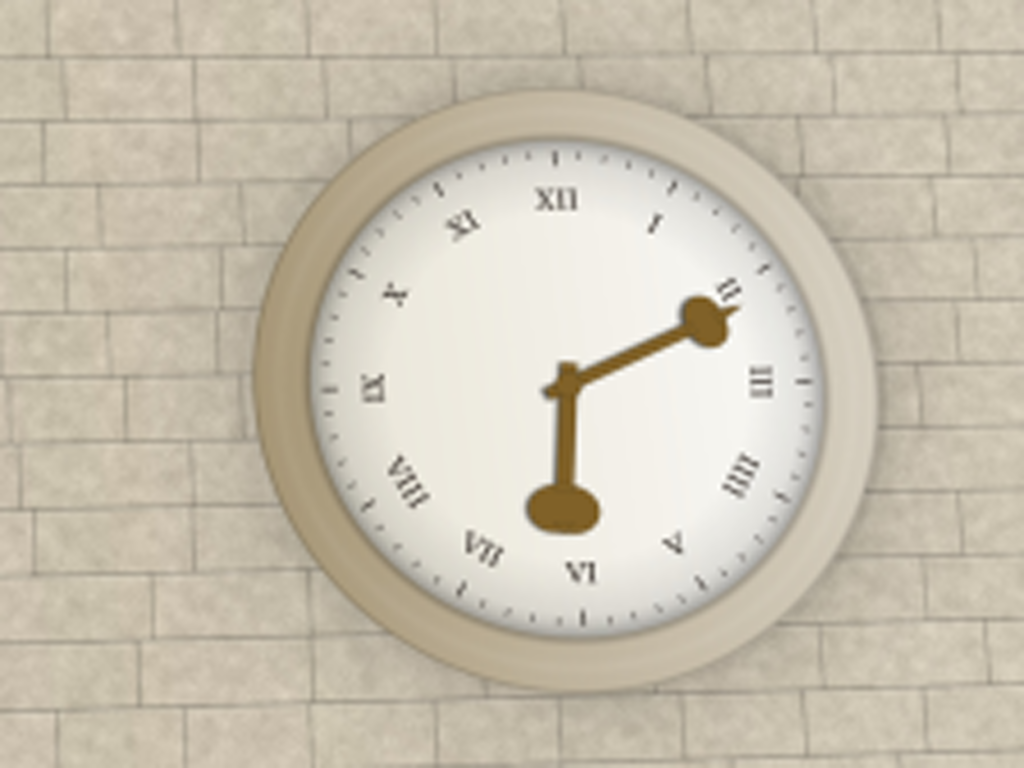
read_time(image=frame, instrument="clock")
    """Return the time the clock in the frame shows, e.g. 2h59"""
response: 6h11
